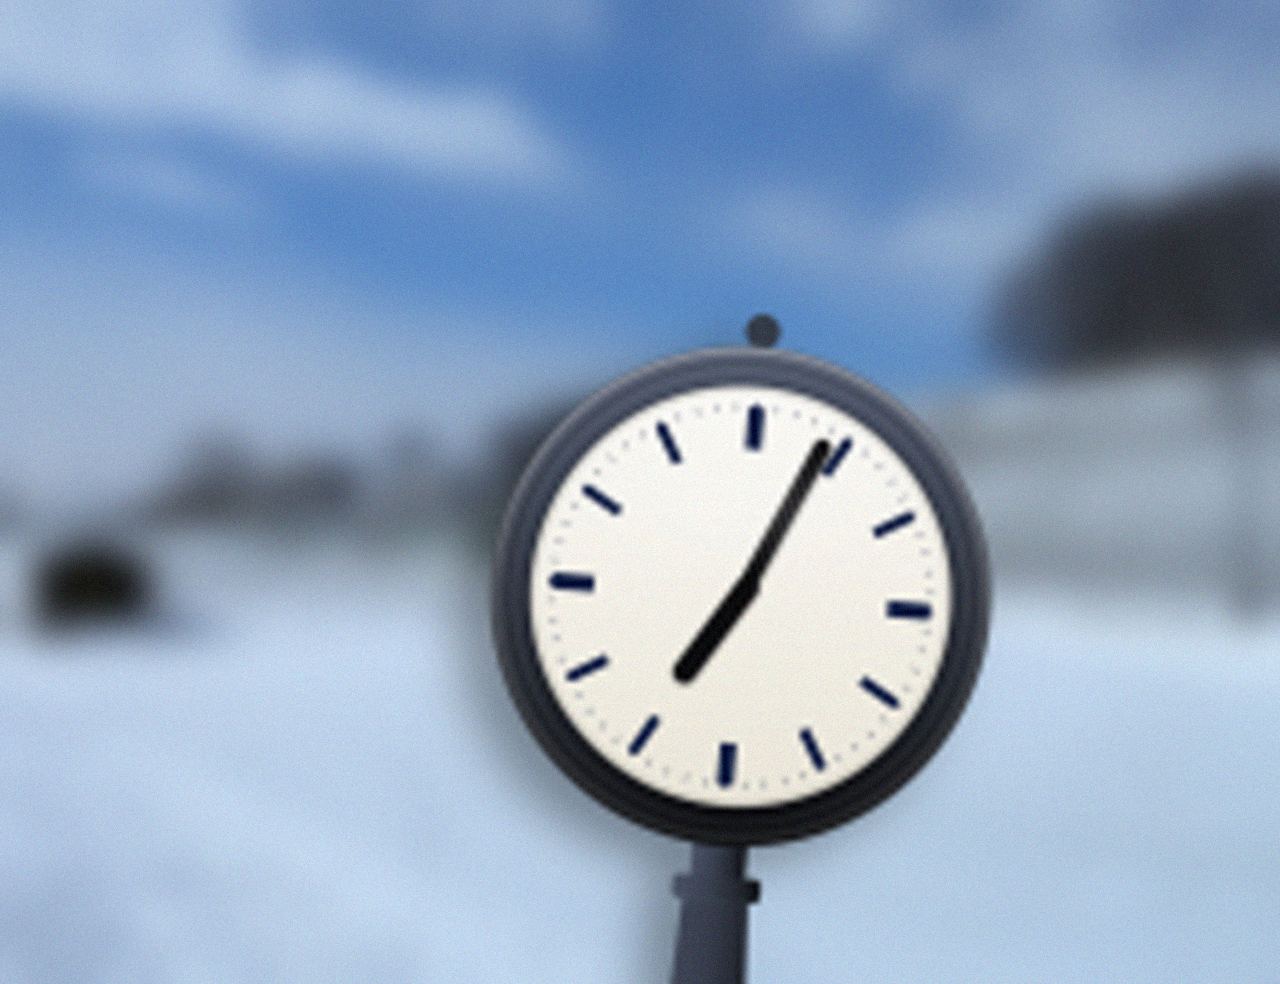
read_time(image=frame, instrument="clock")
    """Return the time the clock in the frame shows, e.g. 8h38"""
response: 7h04
